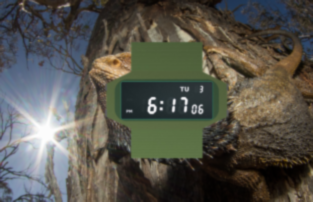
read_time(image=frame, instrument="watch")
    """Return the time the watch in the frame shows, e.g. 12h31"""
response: 6h17
